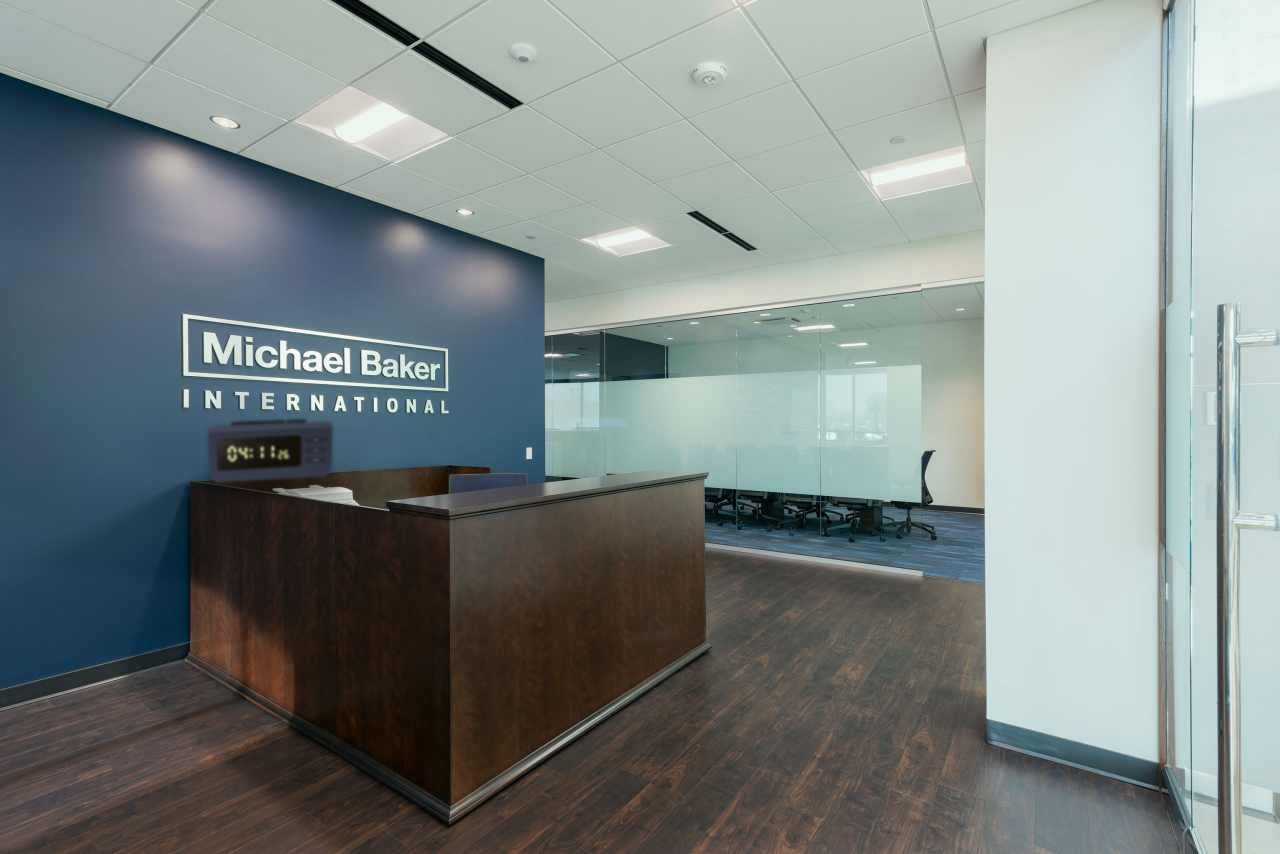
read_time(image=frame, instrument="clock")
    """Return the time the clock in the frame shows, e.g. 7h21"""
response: 4h11
